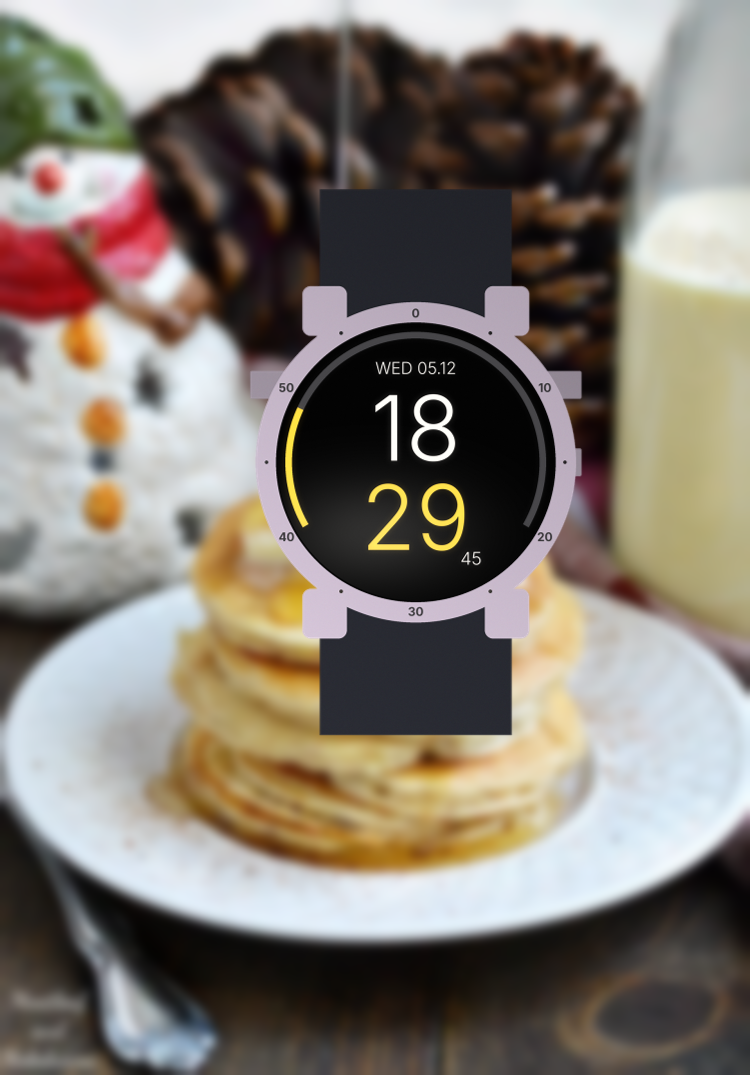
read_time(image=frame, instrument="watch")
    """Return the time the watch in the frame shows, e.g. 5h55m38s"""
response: 18h29m45s
